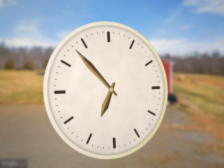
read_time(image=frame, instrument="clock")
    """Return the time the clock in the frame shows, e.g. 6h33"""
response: 6h53
